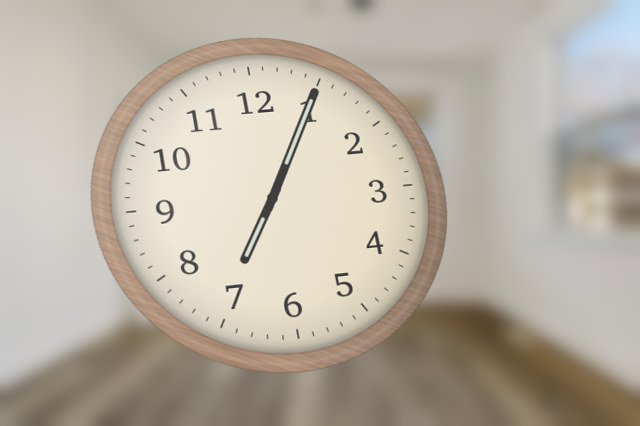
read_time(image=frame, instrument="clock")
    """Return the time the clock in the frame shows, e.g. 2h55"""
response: 7h05
